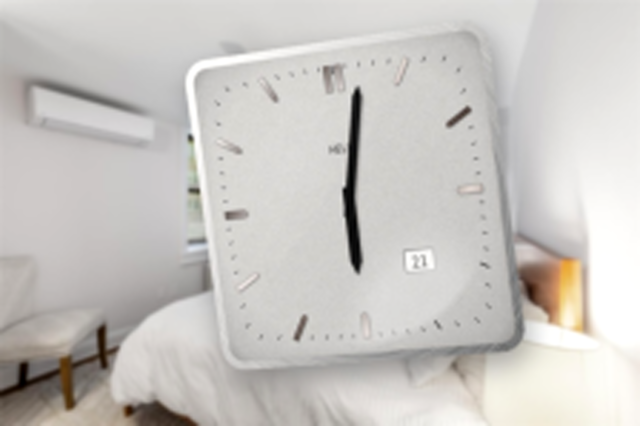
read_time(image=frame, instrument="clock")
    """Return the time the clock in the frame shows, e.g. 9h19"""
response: 6h02
